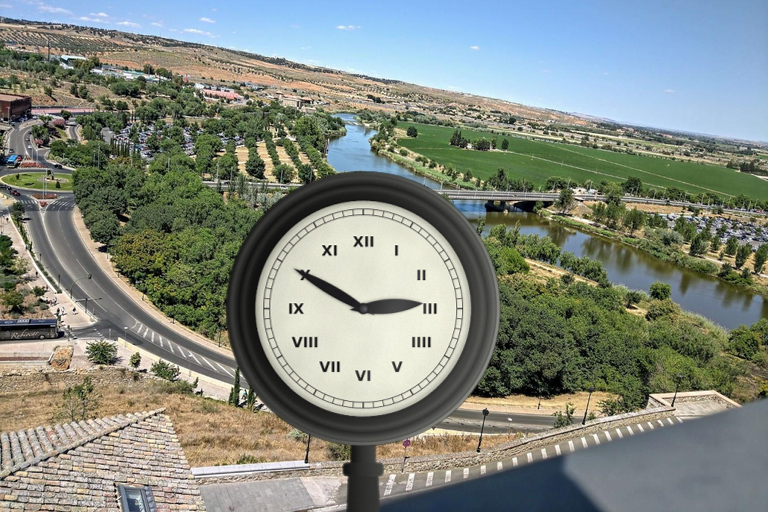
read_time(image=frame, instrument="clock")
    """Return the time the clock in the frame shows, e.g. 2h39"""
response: 2h50
